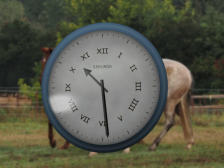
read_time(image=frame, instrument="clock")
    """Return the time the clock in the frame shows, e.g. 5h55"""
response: 10h29
